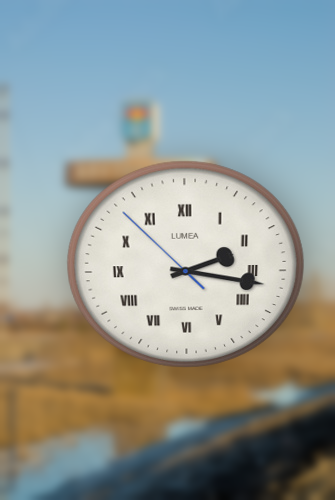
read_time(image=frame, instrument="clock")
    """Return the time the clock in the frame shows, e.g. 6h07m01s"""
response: 2h16m53s
